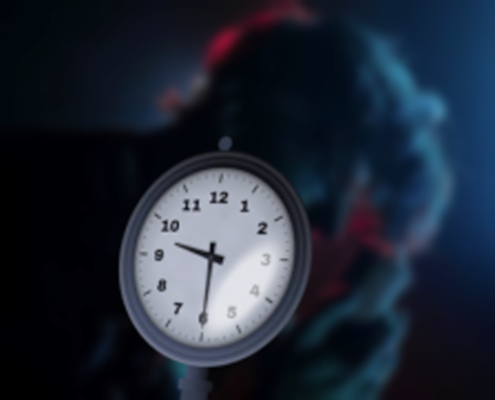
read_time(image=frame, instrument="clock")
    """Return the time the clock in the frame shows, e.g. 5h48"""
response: 9h30
